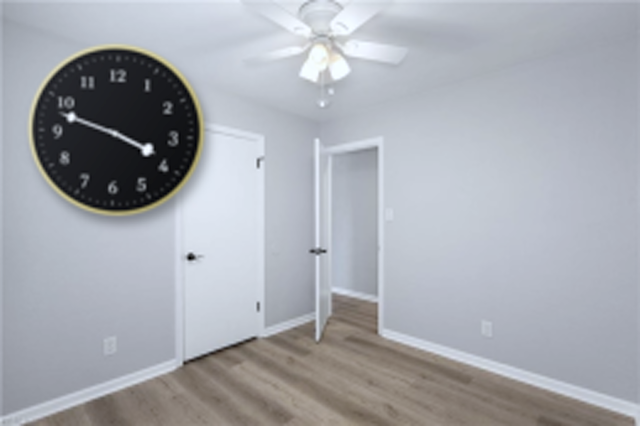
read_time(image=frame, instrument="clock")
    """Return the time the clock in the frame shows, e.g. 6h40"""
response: 3h48
